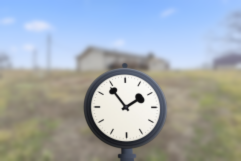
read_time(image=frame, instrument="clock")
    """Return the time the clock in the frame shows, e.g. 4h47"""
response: 1h54
